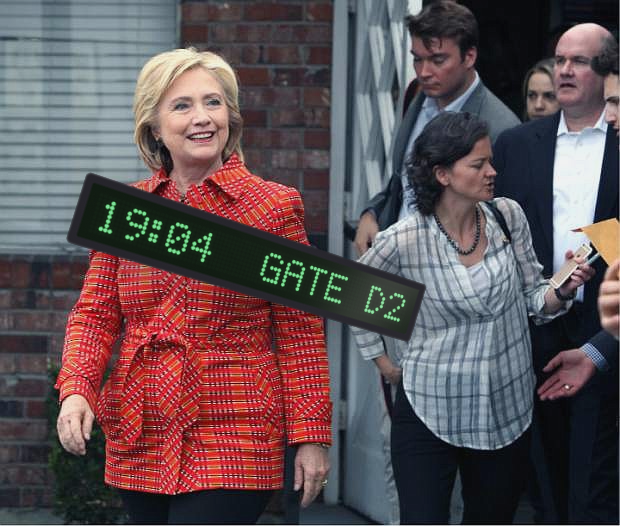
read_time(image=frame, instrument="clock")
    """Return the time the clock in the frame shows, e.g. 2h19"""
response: 19h04
